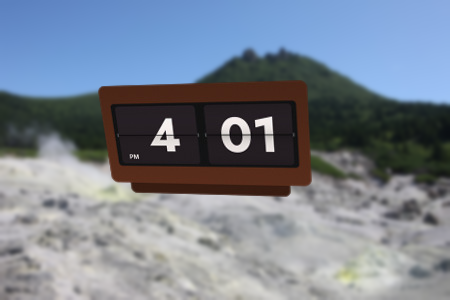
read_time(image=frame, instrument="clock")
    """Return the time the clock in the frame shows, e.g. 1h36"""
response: 4h01
